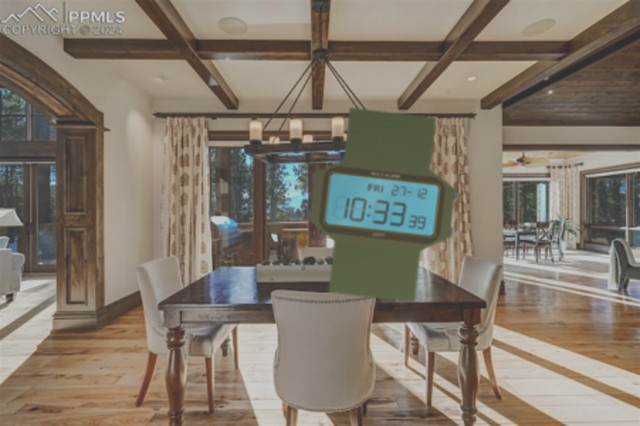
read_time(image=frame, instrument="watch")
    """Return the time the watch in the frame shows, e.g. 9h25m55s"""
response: 10h33m39s
